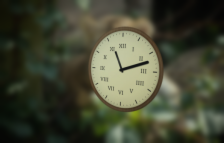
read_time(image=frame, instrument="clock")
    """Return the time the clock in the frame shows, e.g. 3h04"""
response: 11h12
